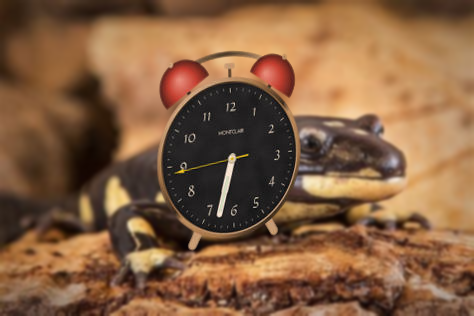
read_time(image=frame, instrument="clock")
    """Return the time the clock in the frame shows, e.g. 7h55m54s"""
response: 6h32m44s
